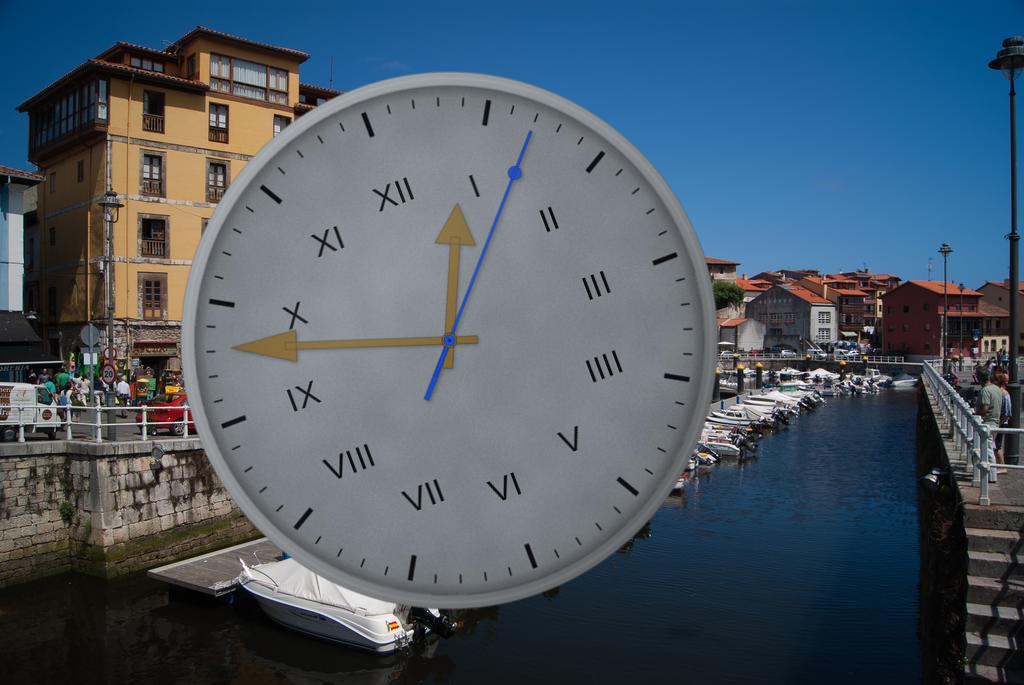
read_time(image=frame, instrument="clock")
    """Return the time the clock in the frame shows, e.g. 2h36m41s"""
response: 12h48m07s
